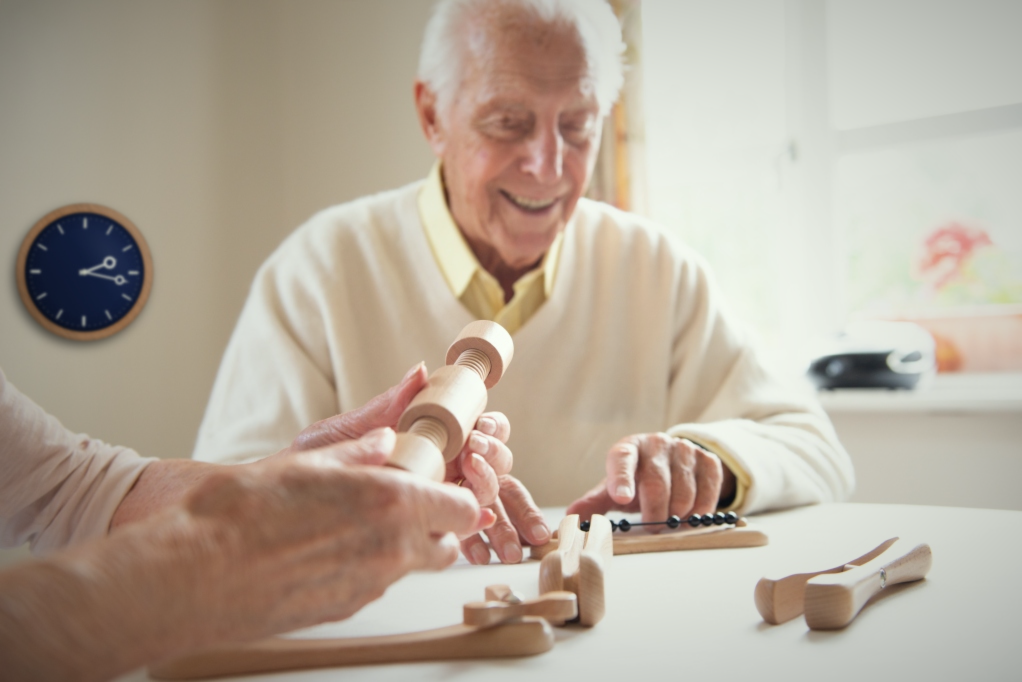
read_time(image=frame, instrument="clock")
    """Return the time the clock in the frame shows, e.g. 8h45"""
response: 2h17
